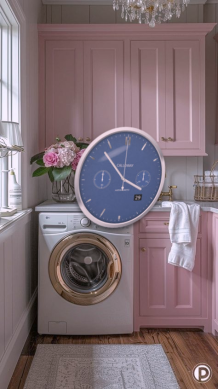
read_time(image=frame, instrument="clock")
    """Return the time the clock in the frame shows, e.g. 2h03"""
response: 3h53
